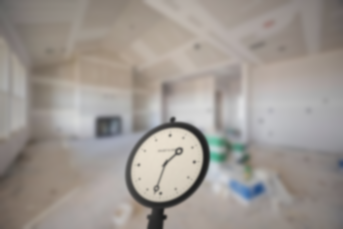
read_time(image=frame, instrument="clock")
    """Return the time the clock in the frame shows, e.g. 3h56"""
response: 1h32
